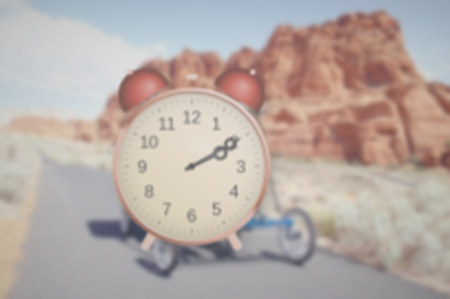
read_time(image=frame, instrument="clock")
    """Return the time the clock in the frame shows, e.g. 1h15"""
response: 2h10
